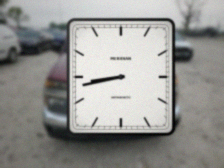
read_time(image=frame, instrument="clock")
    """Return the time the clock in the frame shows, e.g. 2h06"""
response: 8h43
